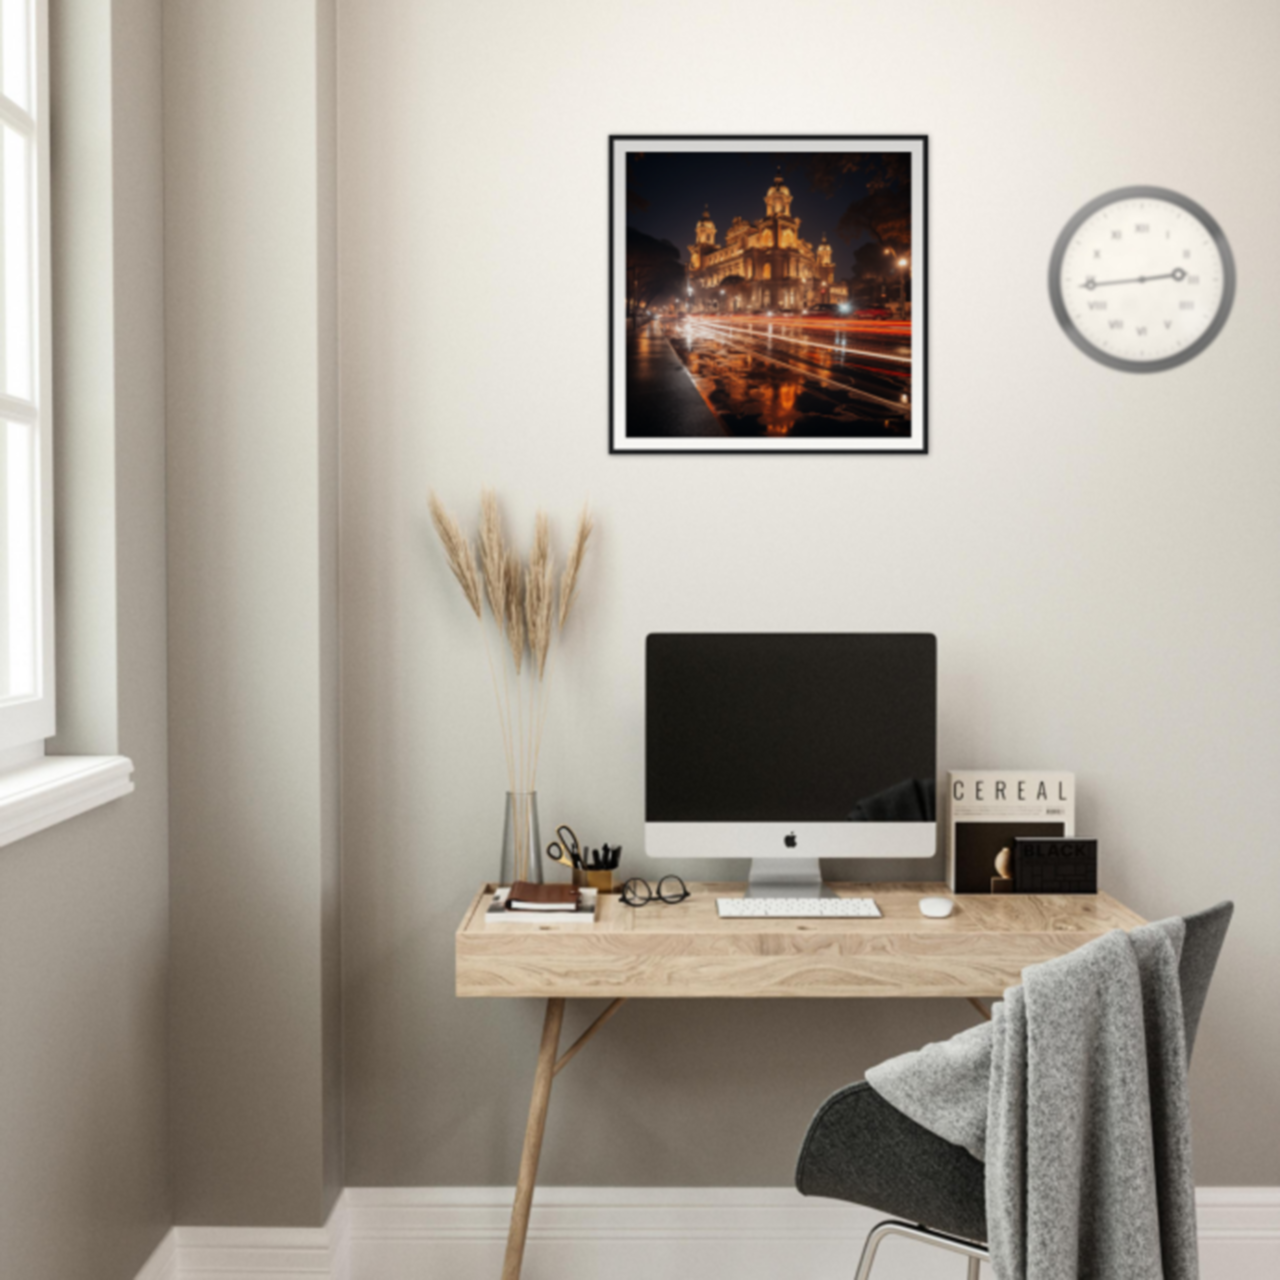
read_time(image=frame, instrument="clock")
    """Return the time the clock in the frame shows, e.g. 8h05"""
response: 2h44
